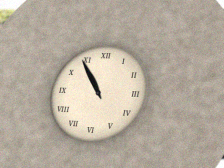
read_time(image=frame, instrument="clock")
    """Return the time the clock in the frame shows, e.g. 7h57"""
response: 10h54
